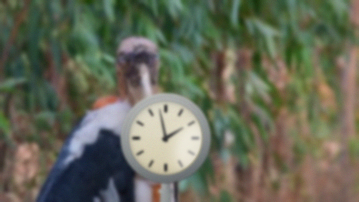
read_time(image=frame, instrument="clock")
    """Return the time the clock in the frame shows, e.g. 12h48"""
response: 1h58
